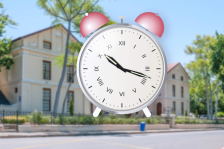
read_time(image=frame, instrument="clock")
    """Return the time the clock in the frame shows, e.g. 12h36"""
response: 10h18
